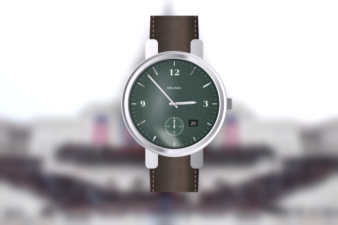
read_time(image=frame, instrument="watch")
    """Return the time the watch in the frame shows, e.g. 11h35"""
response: 2h53
